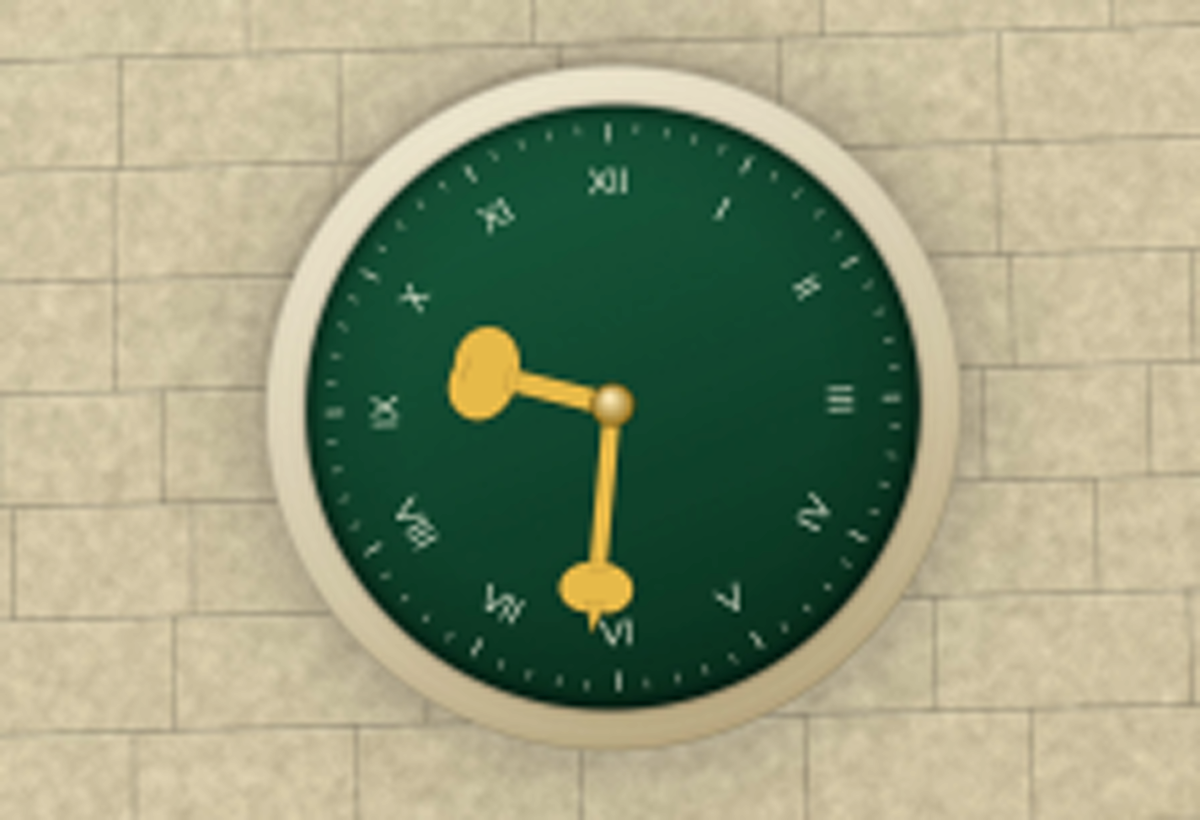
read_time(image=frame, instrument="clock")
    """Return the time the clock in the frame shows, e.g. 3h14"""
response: 9h31
